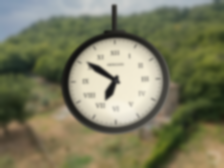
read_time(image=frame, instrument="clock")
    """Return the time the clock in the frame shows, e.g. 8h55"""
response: 6h51
